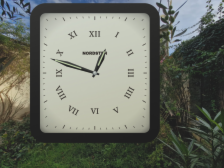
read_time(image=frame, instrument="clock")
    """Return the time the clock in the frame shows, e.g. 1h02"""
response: 12h48
